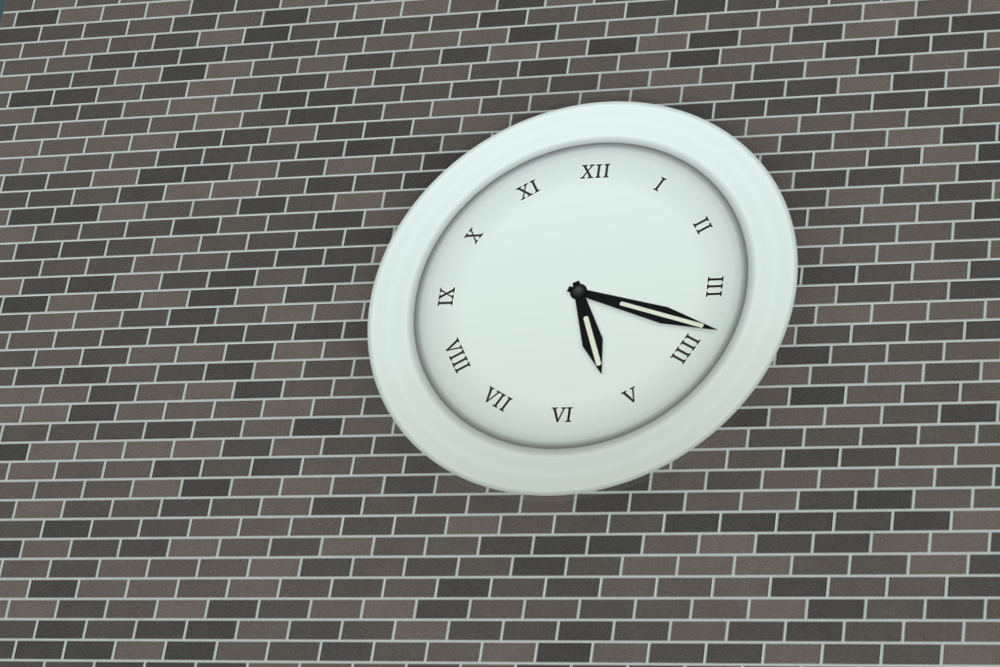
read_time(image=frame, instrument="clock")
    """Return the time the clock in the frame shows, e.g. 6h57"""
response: 5h18
